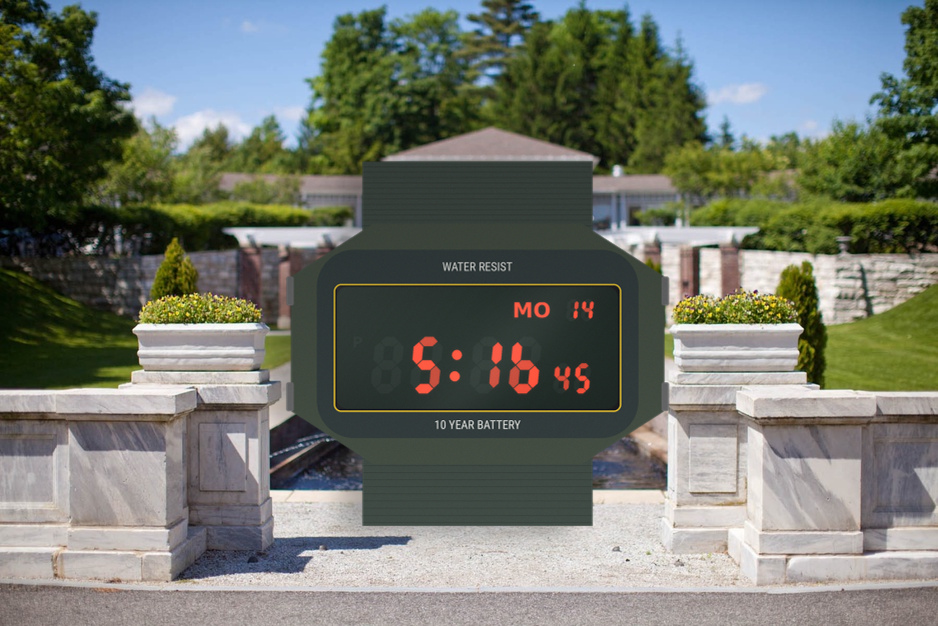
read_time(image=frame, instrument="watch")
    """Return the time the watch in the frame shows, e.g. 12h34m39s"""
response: 5h16m45s
